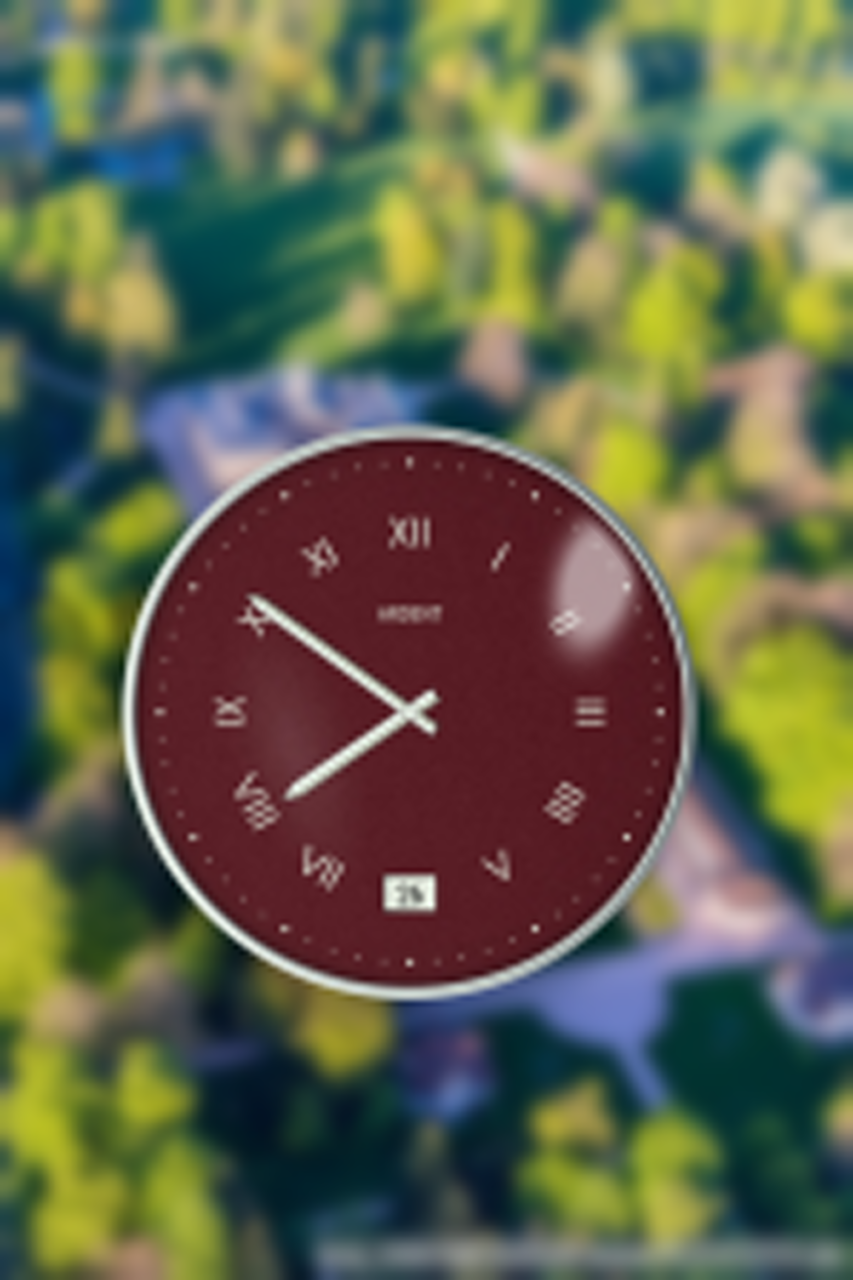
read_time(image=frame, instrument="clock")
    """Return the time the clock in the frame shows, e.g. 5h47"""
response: 7h51
